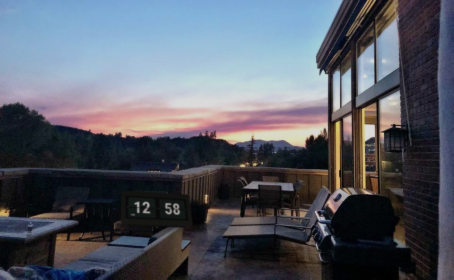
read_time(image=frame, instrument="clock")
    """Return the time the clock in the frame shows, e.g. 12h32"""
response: 12h58
